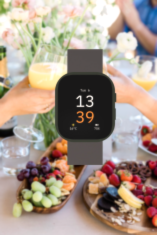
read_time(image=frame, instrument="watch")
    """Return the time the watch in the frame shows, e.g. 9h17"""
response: 13h39
